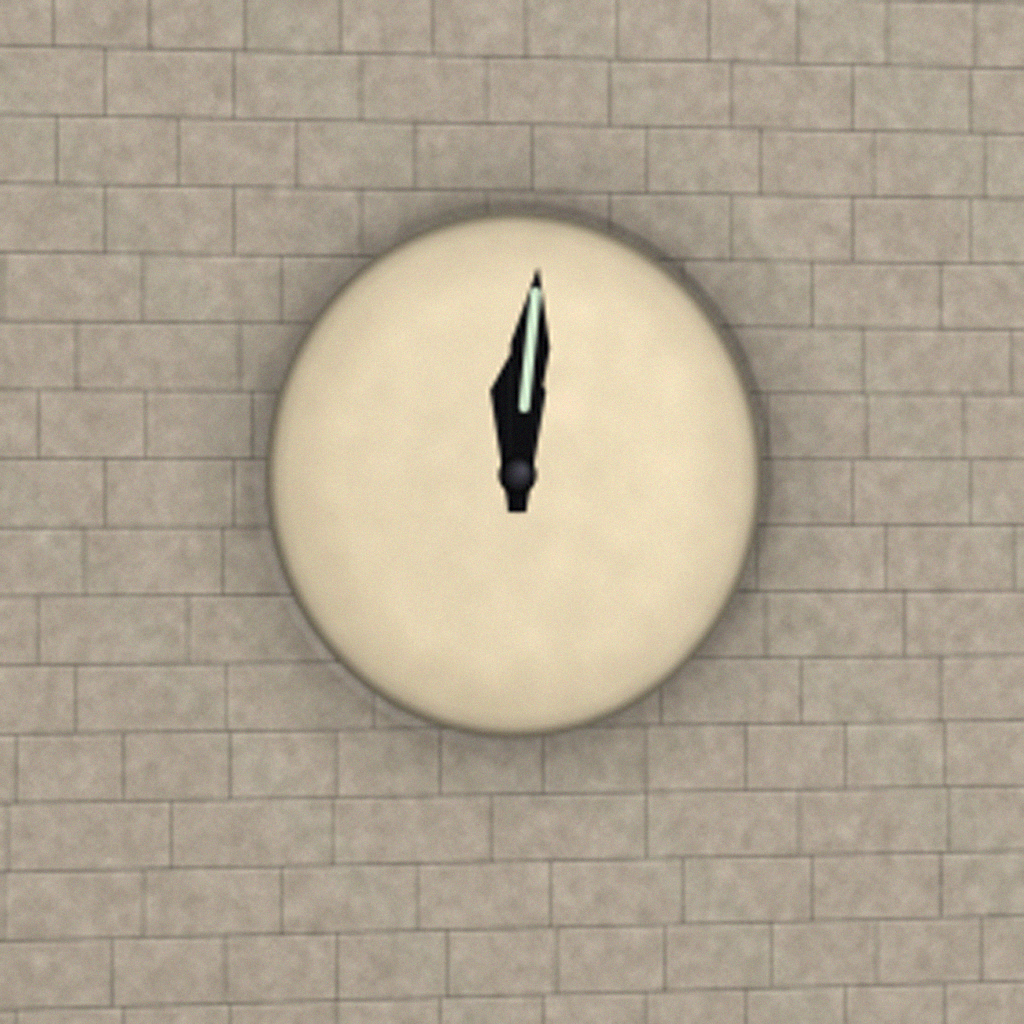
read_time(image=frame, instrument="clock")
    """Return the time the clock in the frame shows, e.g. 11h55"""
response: 12h01
